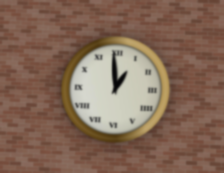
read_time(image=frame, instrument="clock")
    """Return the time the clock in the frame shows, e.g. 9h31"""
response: 12h59
